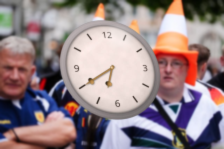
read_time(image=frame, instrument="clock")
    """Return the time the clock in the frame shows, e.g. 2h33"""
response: 6h40
